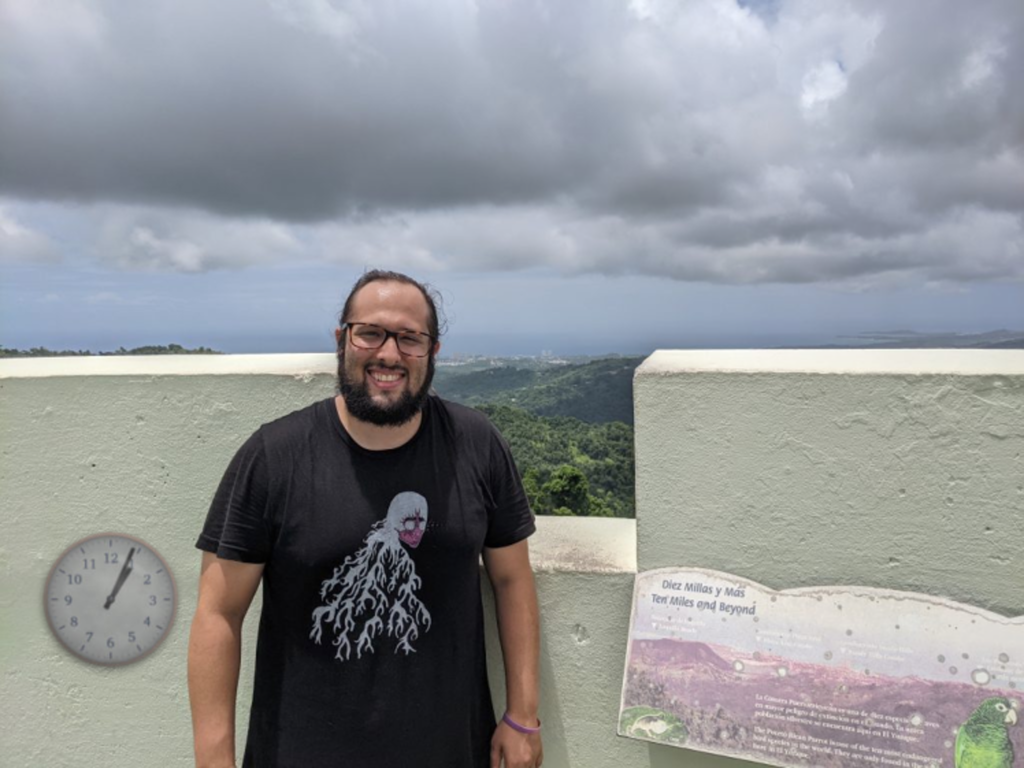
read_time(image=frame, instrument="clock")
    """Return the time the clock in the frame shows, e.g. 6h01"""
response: 1h04
